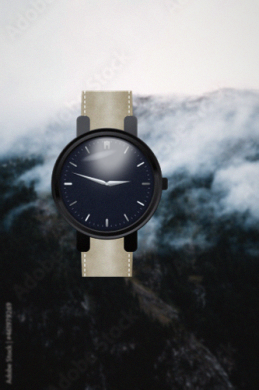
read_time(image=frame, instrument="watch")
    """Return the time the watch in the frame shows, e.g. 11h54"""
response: 2h48
